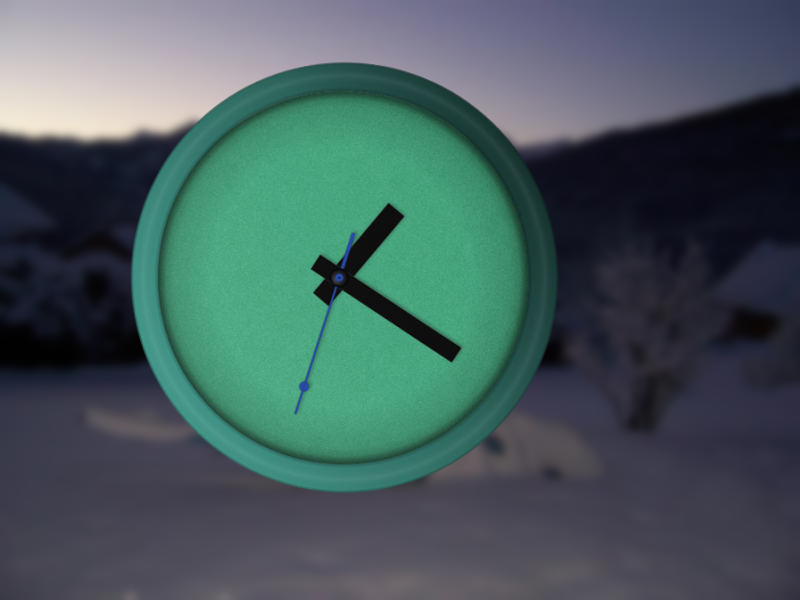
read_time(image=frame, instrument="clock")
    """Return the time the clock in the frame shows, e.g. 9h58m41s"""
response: 1h20m33s
